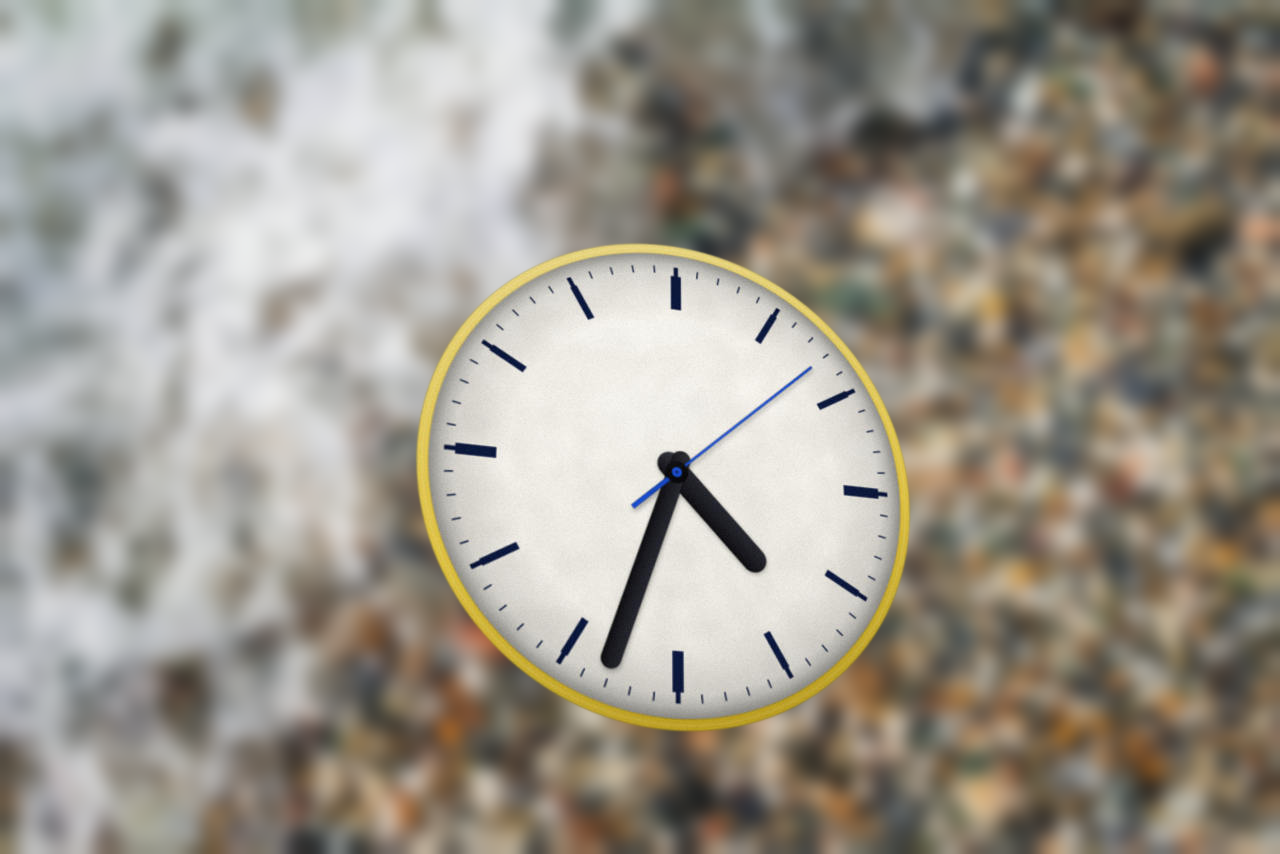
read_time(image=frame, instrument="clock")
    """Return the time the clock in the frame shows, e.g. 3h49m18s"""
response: 4h33m08s
